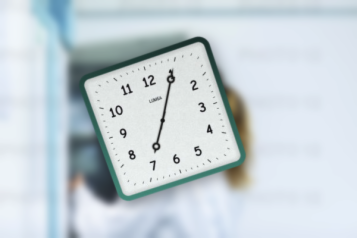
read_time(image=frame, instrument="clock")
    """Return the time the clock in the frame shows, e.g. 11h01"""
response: 7h05
